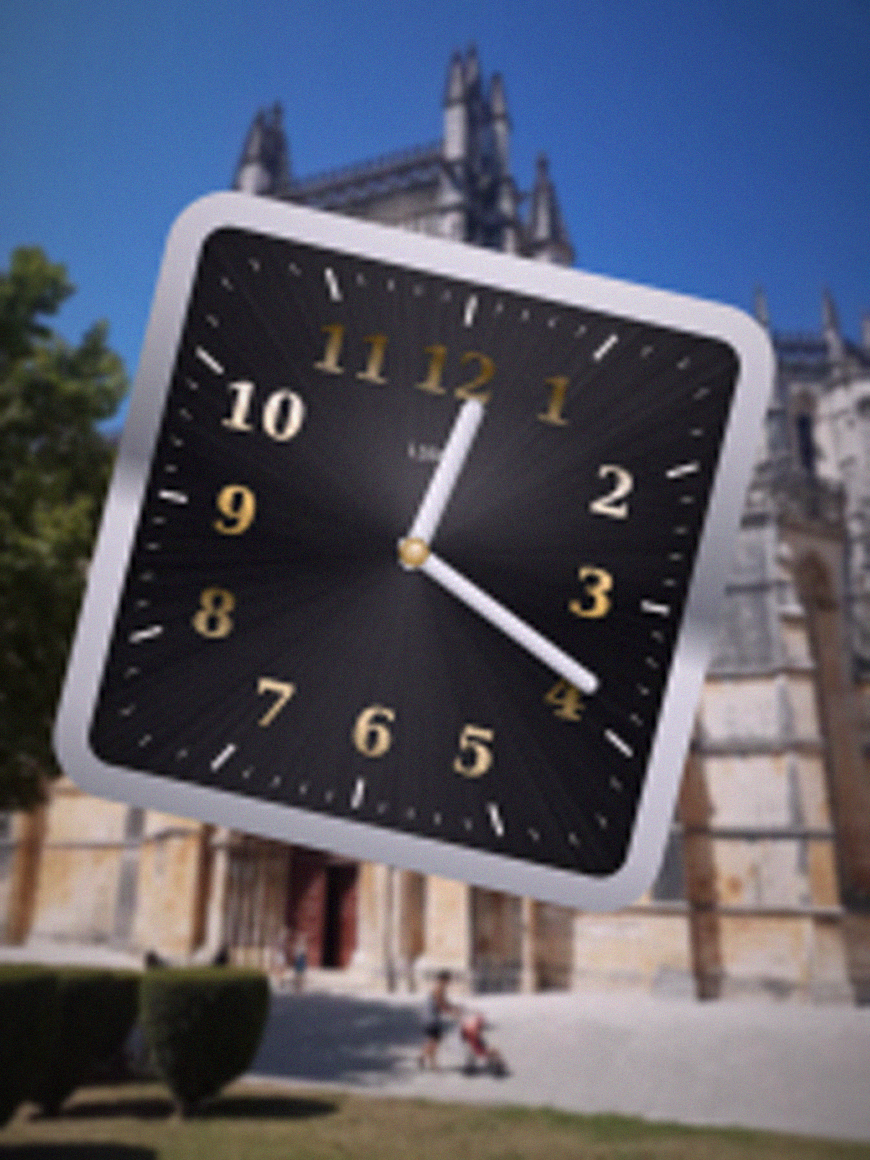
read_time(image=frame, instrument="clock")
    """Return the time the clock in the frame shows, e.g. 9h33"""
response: 12h19
